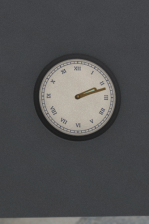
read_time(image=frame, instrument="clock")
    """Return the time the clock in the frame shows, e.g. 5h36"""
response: 2h12
